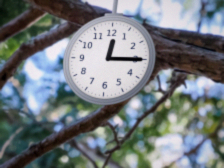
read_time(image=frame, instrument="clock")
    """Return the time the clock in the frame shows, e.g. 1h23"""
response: 12h15
